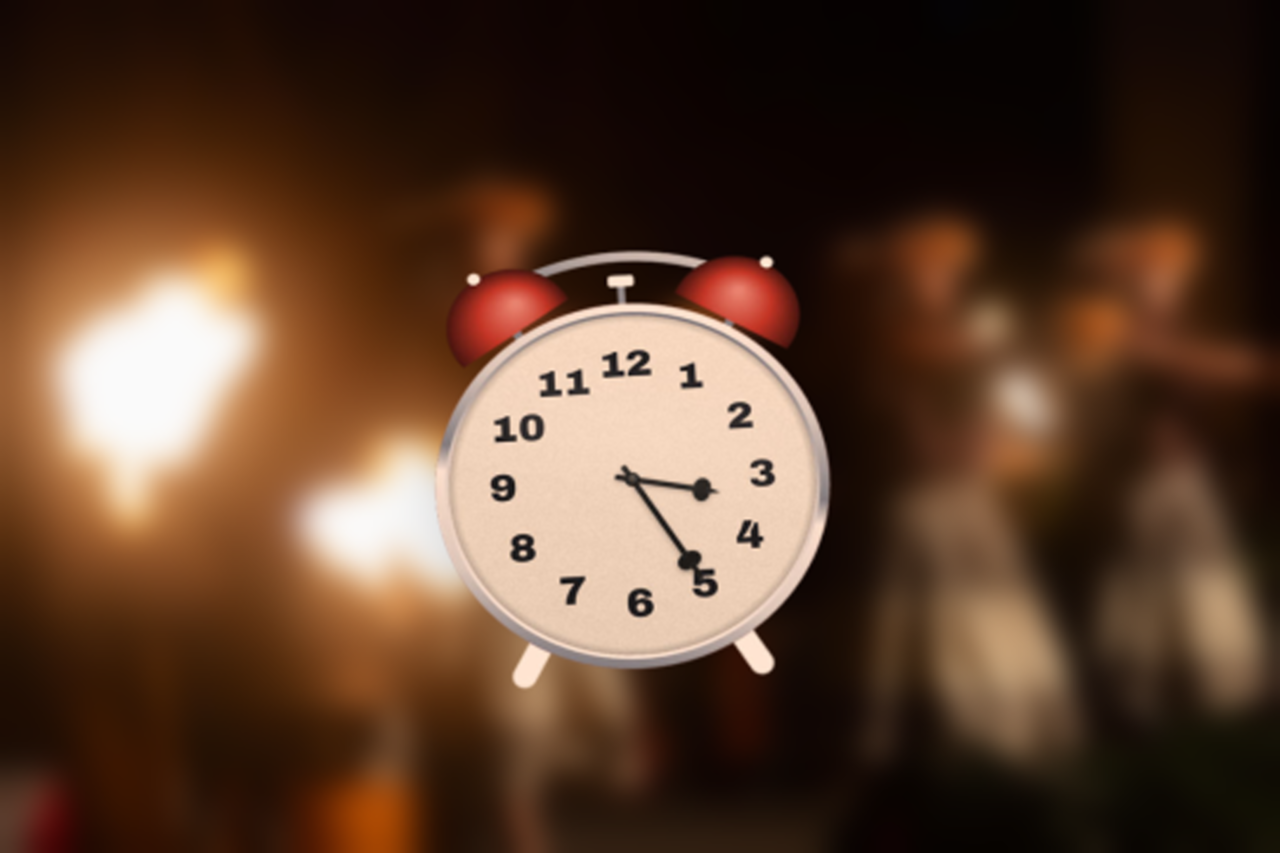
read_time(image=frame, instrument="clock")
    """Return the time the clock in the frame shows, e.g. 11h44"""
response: 3h25
